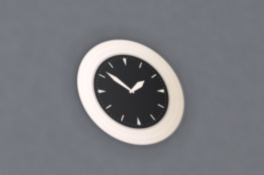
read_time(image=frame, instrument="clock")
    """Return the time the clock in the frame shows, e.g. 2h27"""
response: 1h52
